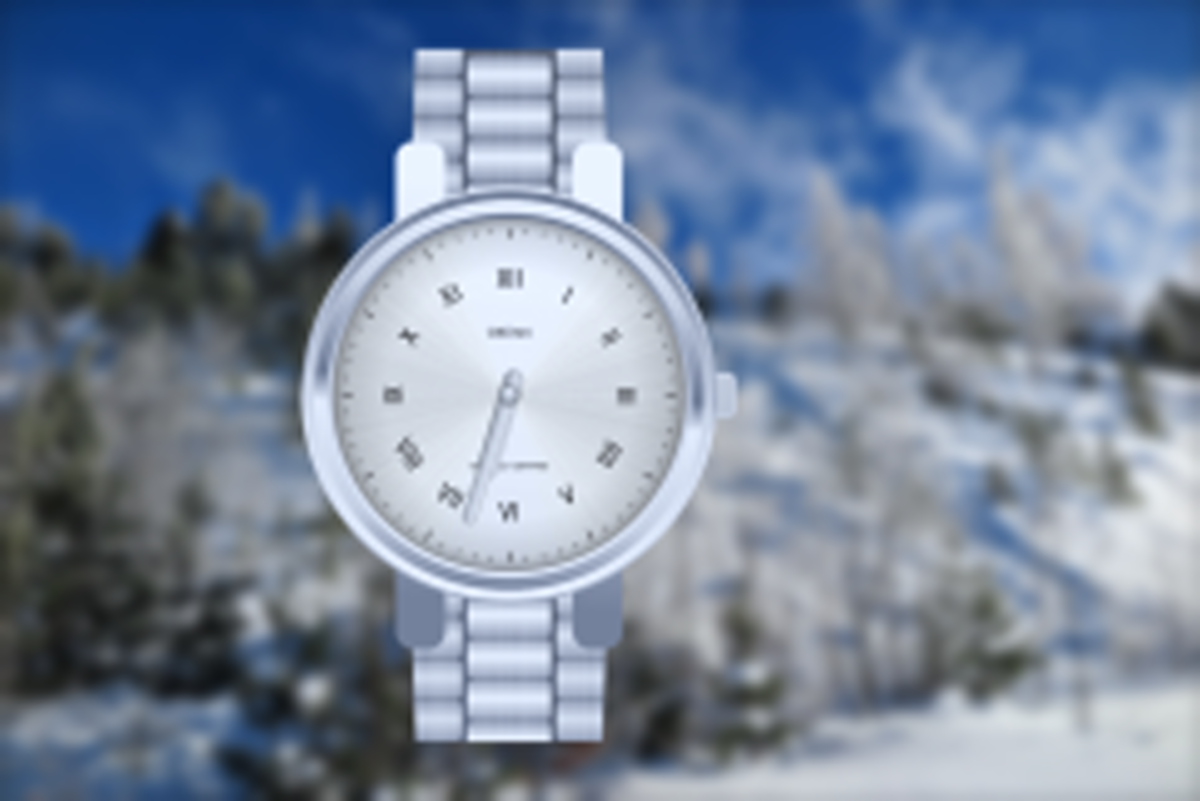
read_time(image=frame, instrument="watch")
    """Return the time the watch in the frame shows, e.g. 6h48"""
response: 6h33
